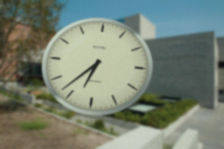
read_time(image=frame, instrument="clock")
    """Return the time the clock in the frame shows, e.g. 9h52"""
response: 6h37
